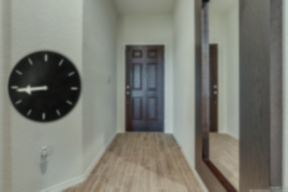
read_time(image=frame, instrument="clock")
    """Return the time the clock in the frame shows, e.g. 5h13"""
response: 8h44
